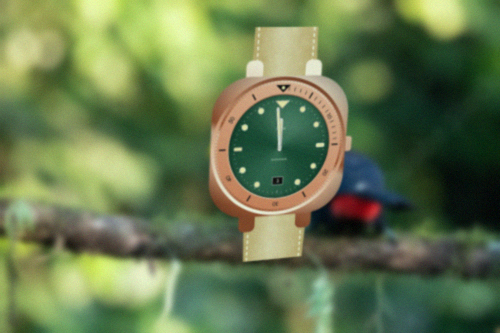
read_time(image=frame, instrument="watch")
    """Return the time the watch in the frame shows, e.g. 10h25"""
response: 11h59
